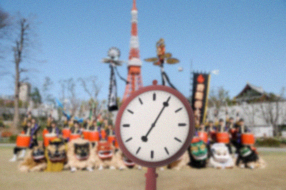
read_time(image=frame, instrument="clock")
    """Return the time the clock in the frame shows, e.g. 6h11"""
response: 7h05
